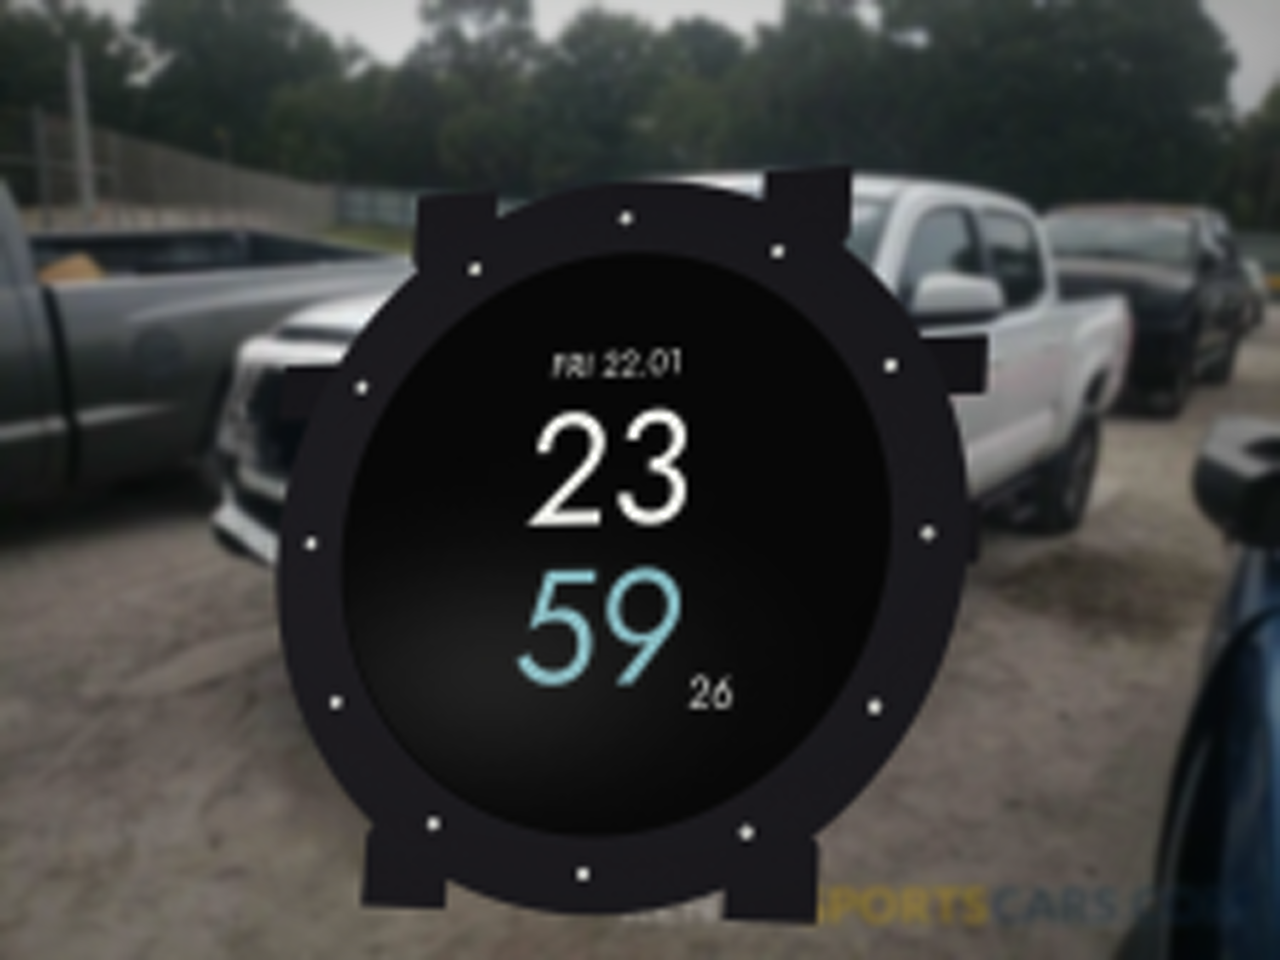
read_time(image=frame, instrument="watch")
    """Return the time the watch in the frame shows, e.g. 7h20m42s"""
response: 23h59m26s
